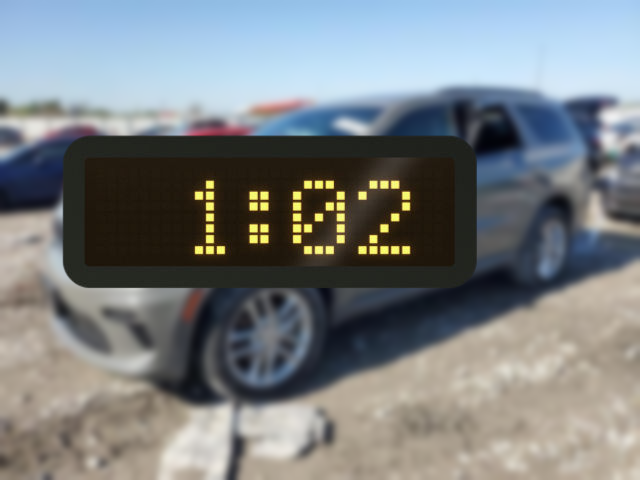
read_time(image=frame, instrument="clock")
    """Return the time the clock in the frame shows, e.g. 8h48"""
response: 1h02
